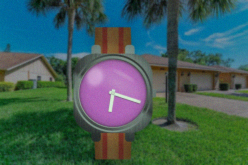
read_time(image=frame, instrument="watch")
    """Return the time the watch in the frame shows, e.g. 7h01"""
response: 6h18
